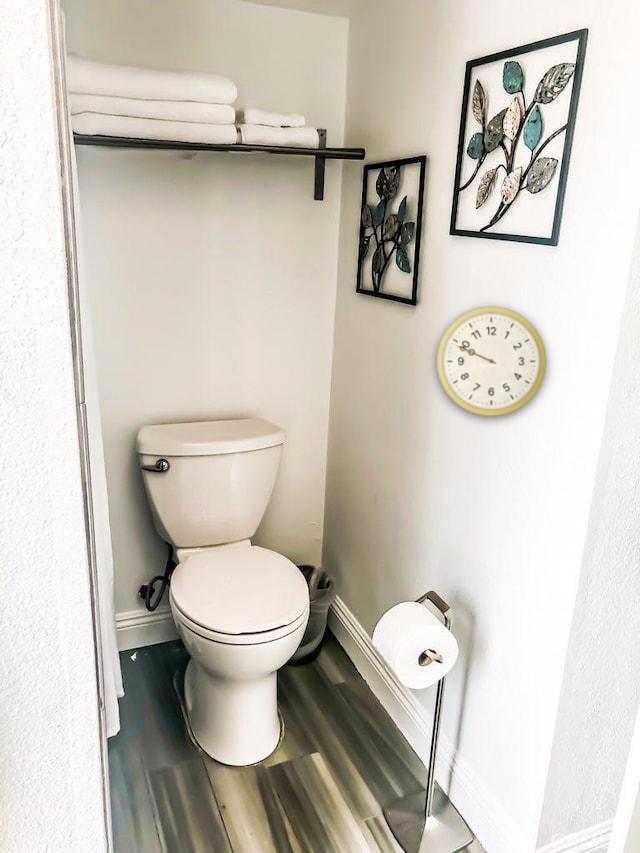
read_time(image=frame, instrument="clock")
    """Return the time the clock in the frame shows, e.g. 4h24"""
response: 9h49
